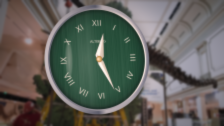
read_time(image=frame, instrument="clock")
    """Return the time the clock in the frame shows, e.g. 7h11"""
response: 12h26
